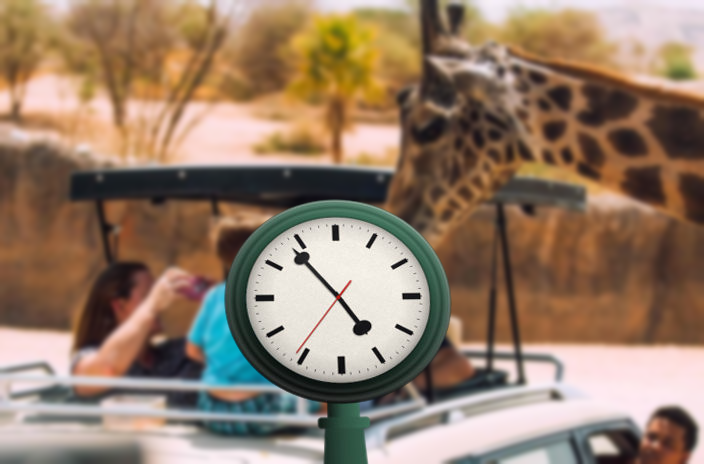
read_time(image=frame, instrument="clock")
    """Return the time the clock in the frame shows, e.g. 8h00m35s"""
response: 4h53m36s
